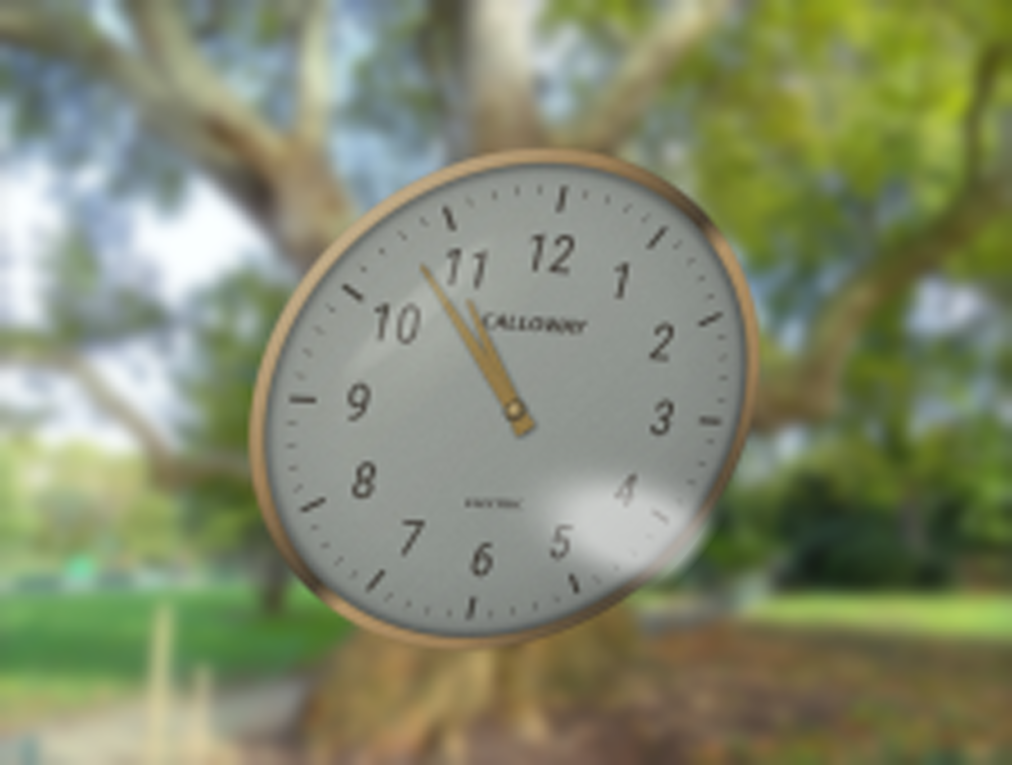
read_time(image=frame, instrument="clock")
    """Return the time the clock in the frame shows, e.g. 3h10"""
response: 10h53
